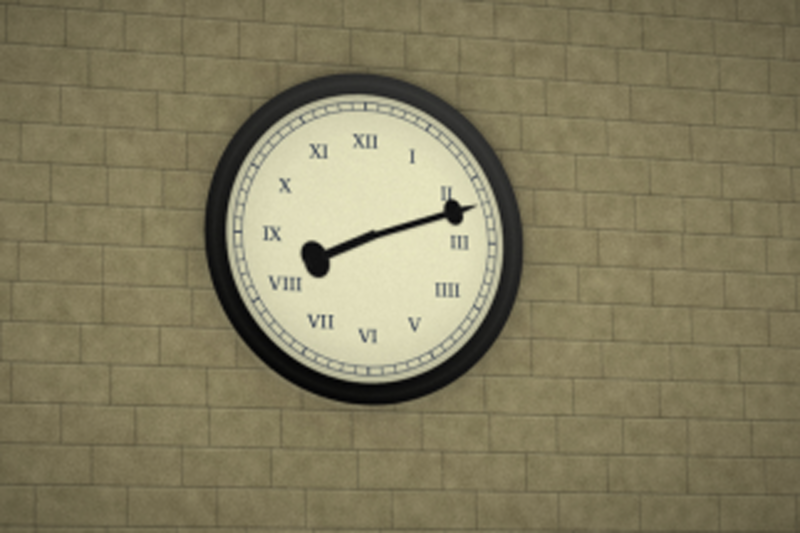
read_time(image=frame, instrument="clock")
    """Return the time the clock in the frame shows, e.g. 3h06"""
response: 8h12
